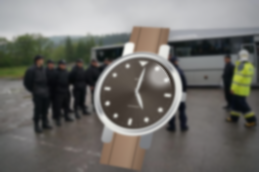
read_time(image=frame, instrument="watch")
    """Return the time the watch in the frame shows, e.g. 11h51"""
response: 5h01
